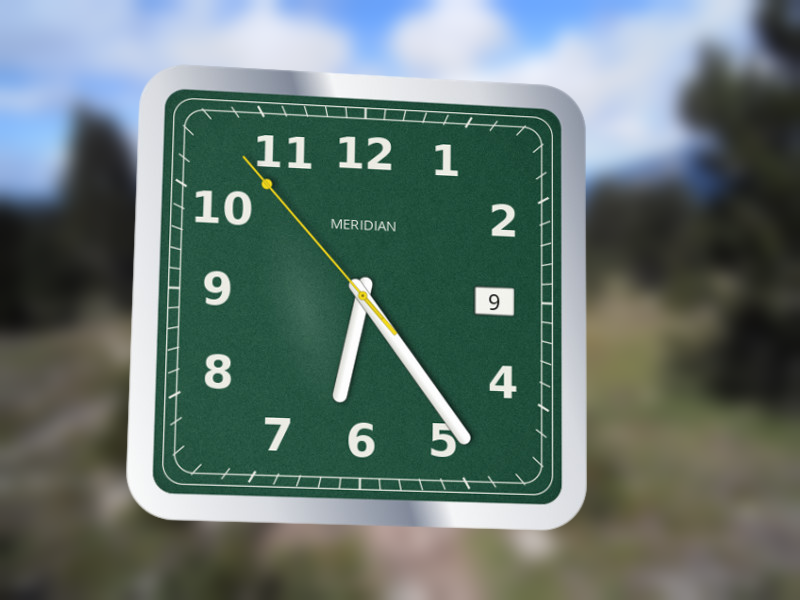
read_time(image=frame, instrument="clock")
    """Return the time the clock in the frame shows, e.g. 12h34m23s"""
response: 6h23m53s
